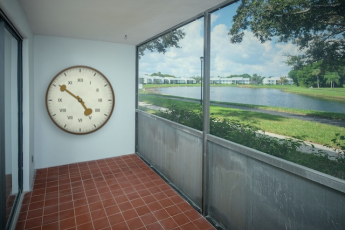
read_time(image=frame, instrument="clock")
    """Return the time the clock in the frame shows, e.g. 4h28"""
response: 4h51
